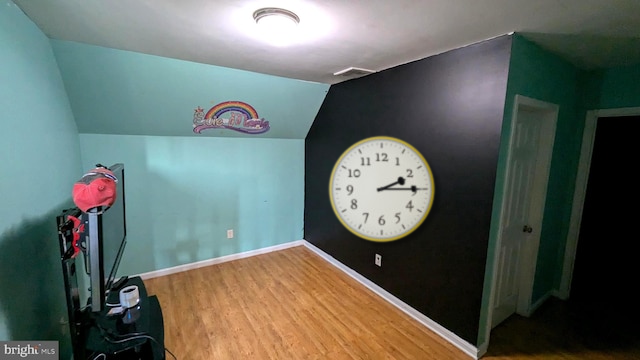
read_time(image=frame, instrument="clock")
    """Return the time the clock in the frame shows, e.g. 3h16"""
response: 2h15
